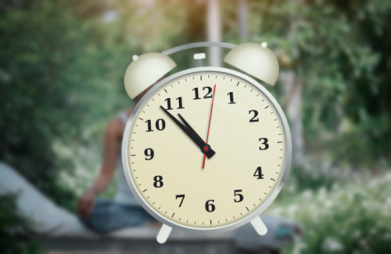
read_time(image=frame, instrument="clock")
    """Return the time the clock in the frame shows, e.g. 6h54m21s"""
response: 10h53m02s
